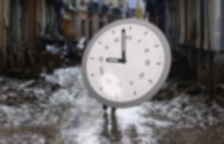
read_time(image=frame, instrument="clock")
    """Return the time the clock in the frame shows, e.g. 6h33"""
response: 8h58
